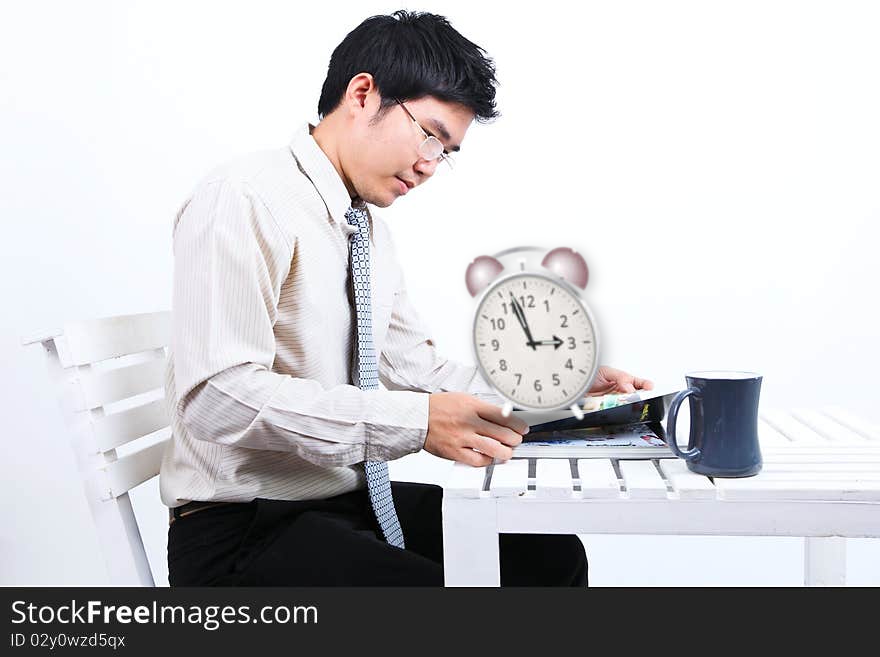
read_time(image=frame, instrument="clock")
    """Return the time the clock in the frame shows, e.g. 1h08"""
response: 2h57
